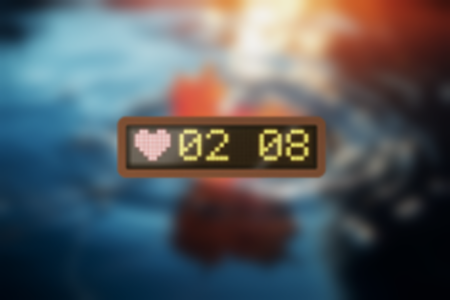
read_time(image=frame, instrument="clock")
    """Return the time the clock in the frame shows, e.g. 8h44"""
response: 2h08
